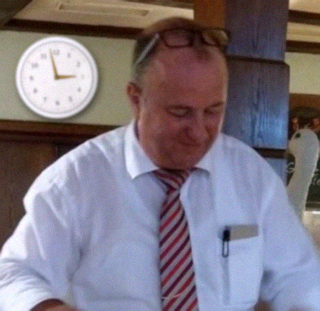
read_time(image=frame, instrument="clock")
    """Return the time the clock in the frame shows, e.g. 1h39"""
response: 2h58
